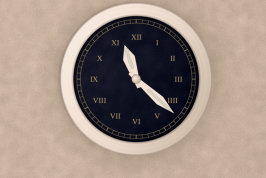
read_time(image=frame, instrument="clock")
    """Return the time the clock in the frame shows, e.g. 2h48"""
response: 11h22
